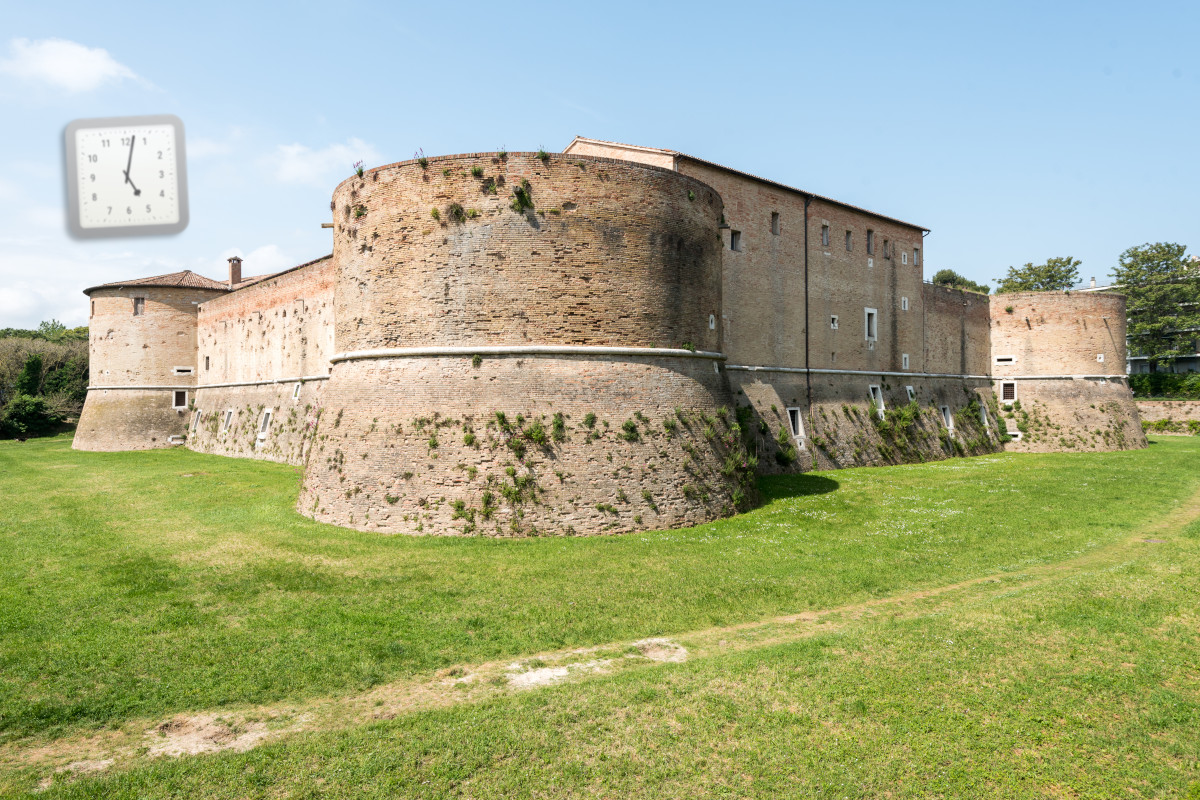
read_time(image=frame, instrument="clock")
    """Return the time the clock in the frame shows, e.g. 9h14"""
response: 5h02
